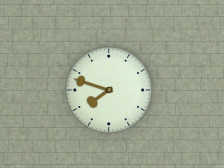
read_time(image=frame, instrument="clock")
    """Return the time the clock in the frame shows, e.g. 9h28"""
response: 7h48
